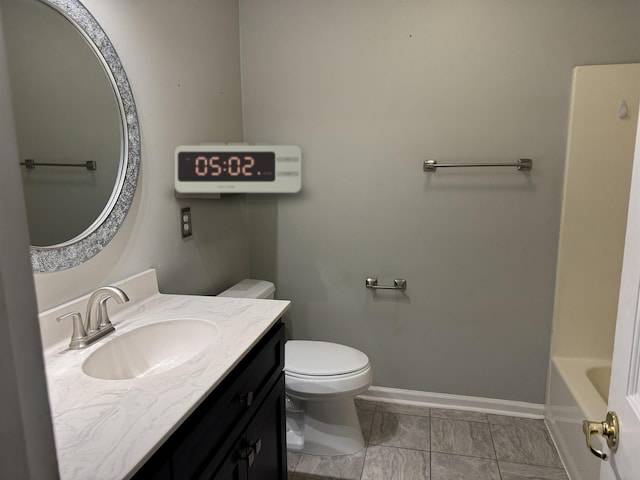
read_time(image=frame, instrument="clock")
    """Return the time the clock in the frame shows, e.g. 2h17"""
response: 5h02
